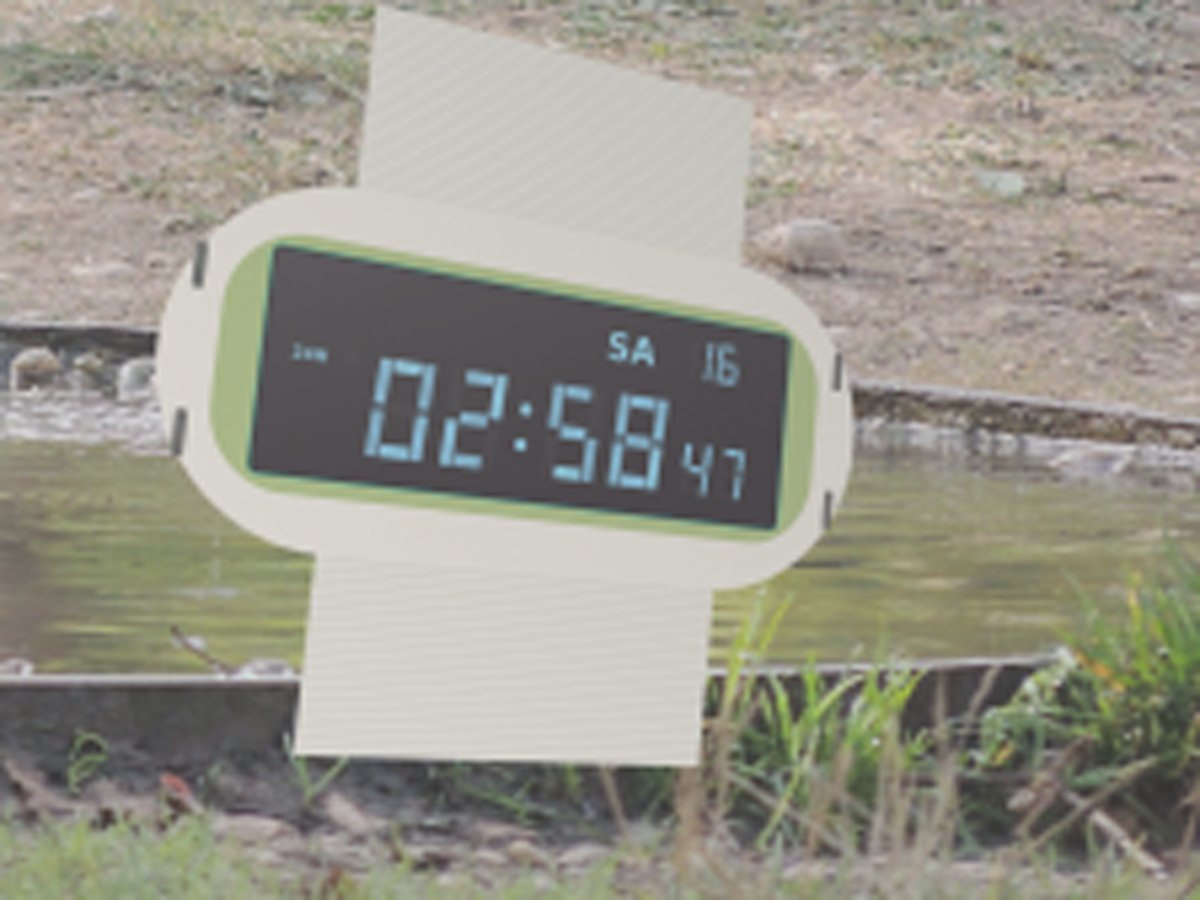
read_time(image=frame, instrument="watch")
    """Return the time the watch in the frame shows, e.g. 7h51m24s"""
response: 2h58m47s
